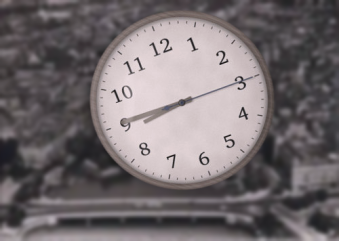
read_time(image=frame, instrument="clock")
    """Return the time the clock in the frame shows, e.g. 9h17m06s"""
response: 8h45m15s
